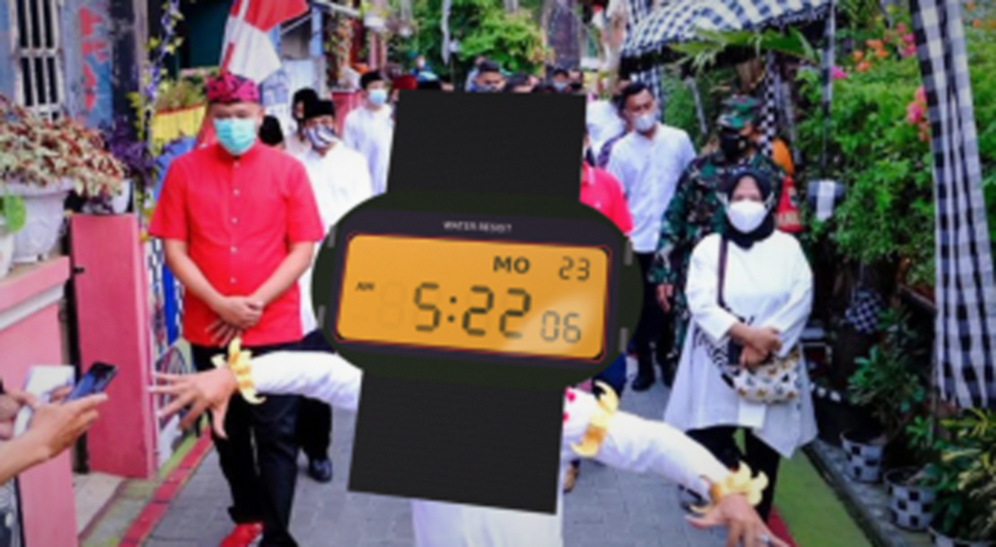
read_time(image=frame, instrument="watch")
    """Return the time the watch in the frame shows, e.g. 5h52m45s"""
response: 5h22m06s
